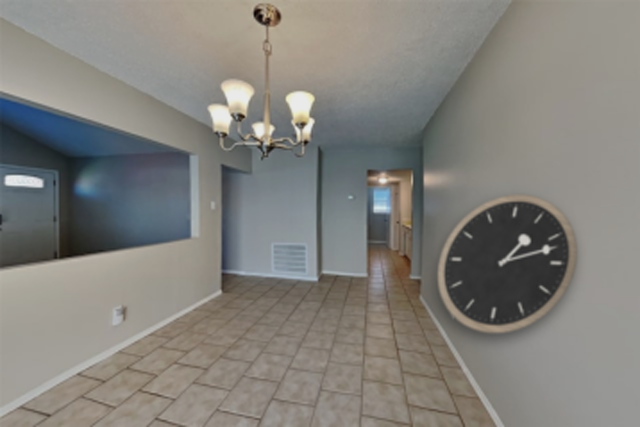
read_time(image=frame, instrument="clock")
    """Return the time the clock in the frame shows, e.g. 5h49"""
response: 1h12
